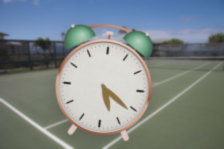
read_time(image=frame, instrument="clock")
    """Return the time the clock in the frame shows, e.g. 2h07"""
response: 5h21
